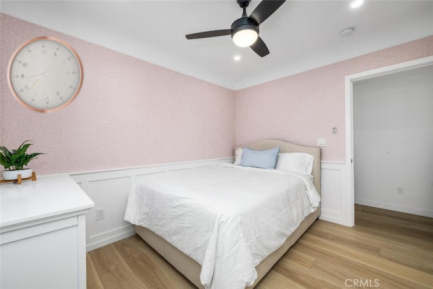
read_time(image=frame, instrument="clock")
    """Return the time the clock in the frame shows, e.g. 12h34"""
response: 8h38
